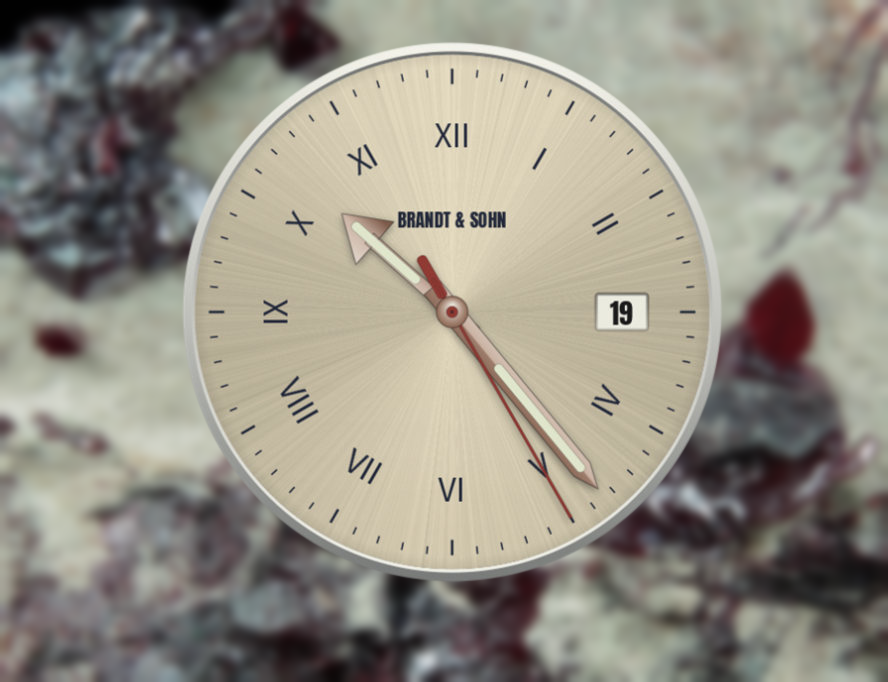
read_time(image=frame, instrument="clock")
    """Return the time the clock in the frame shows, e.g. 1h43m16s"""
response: 10h23m25s
